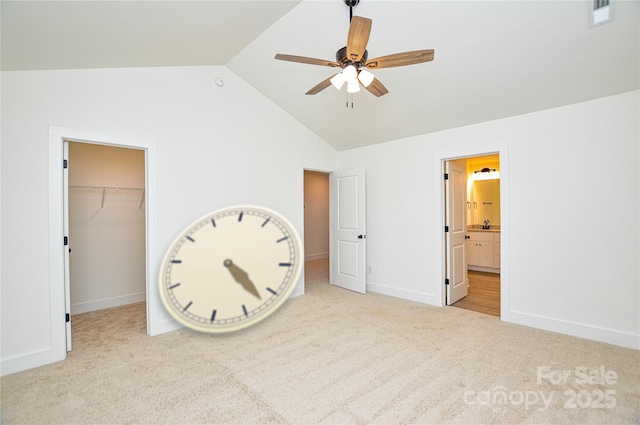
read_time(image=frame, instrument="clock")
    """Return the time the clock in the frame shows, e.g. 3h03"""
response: 4h22
